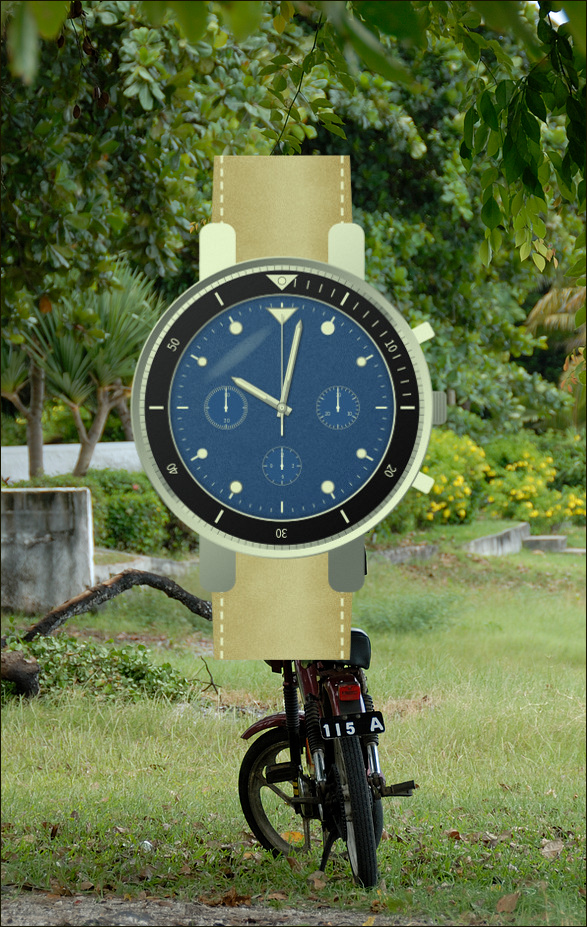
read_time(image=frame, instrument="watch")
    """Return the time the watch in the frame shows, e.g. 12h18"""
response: 10h02
